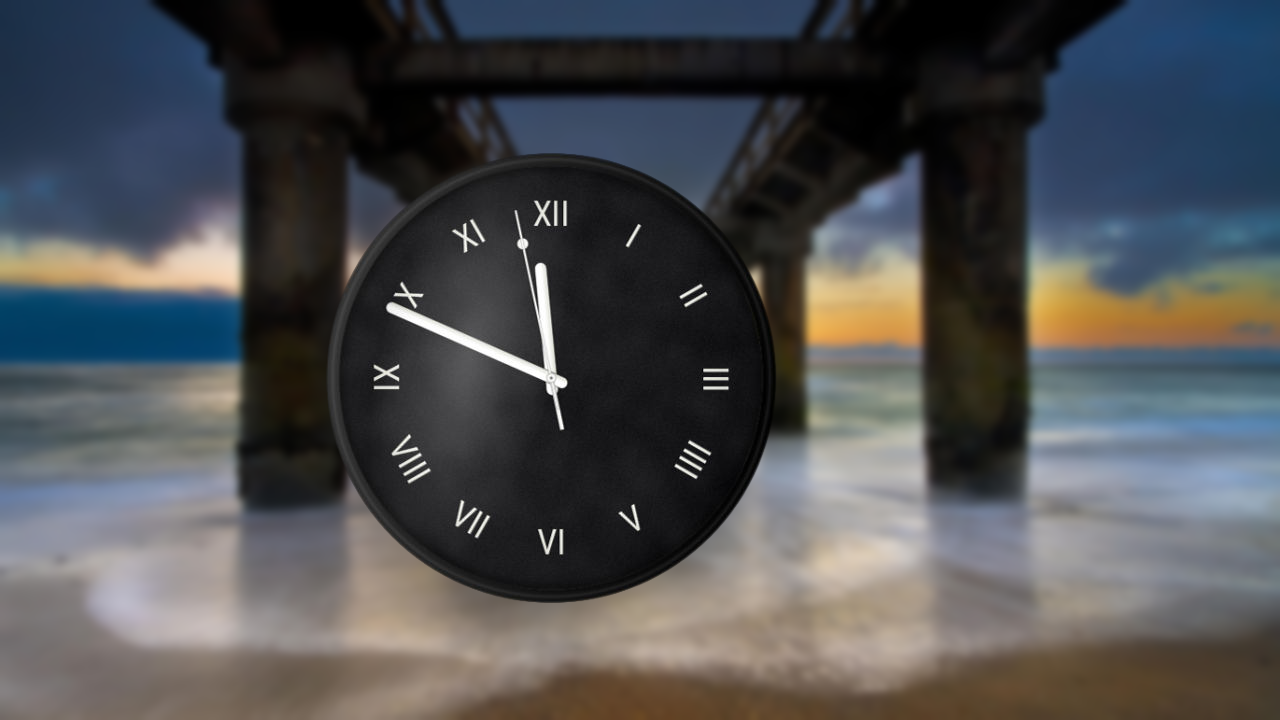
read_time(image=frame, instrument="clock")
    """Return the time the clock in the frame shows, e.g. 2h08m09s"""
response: 11h48m58s
